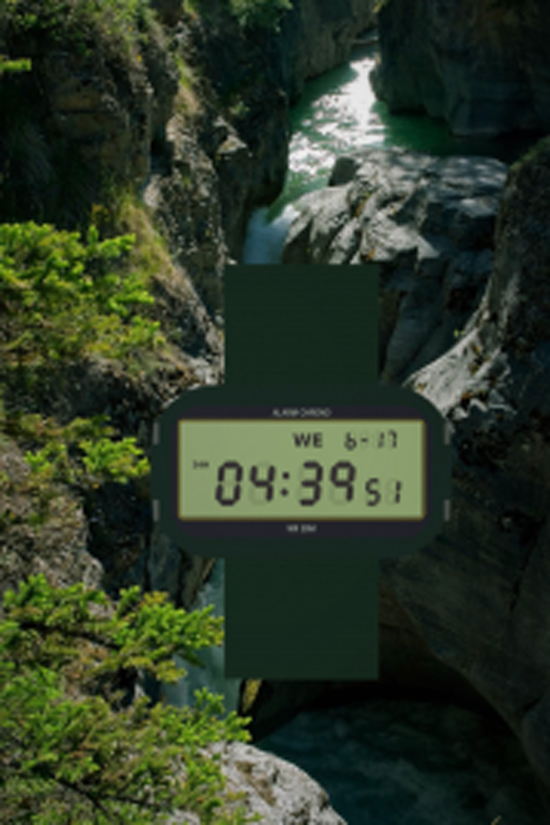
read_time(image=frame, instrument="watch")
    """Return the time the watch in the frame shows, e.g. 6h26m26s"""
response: 4h39m51s
